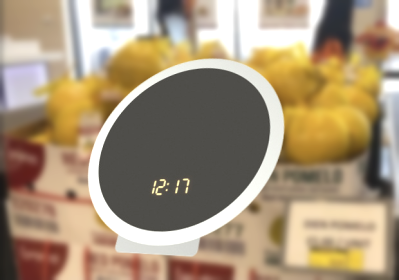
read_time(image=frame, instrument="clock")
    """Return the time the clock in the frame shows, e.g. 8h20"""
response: 12h17
